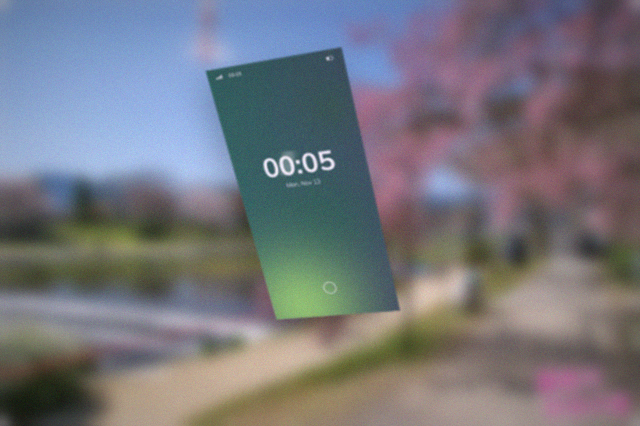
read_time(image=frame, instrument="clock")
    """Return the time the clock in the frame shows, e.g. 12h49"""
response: 0h05
